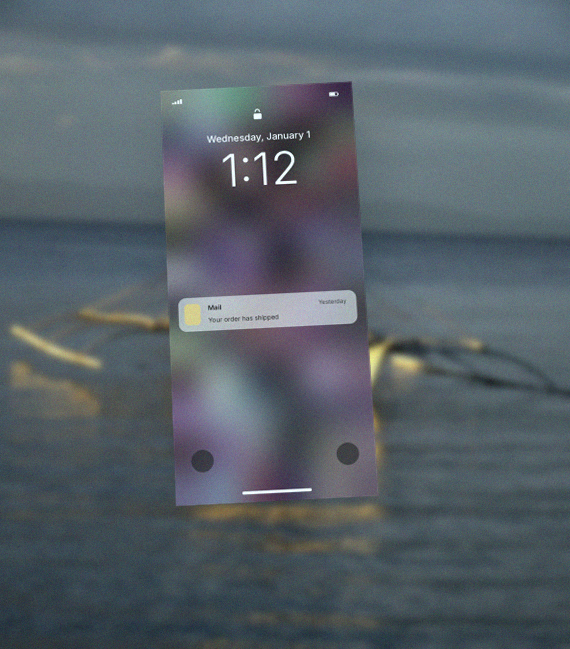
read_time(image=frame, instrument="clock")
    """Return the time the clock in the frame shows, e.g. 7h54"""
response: 1h12
